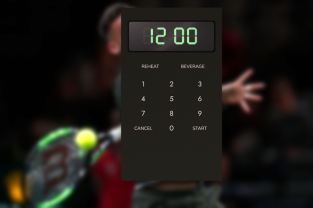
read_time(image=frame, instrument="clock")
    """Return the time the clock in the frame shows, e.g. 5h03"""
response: 12h00
